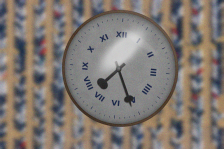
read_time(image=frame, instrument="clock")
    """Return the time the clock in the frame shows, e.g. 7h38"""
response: 7h26
